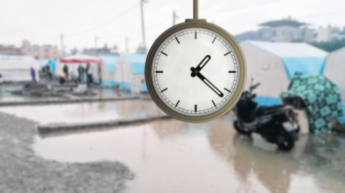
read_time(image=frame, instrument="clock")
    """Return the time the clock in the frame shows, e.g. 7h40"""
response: 1h22
